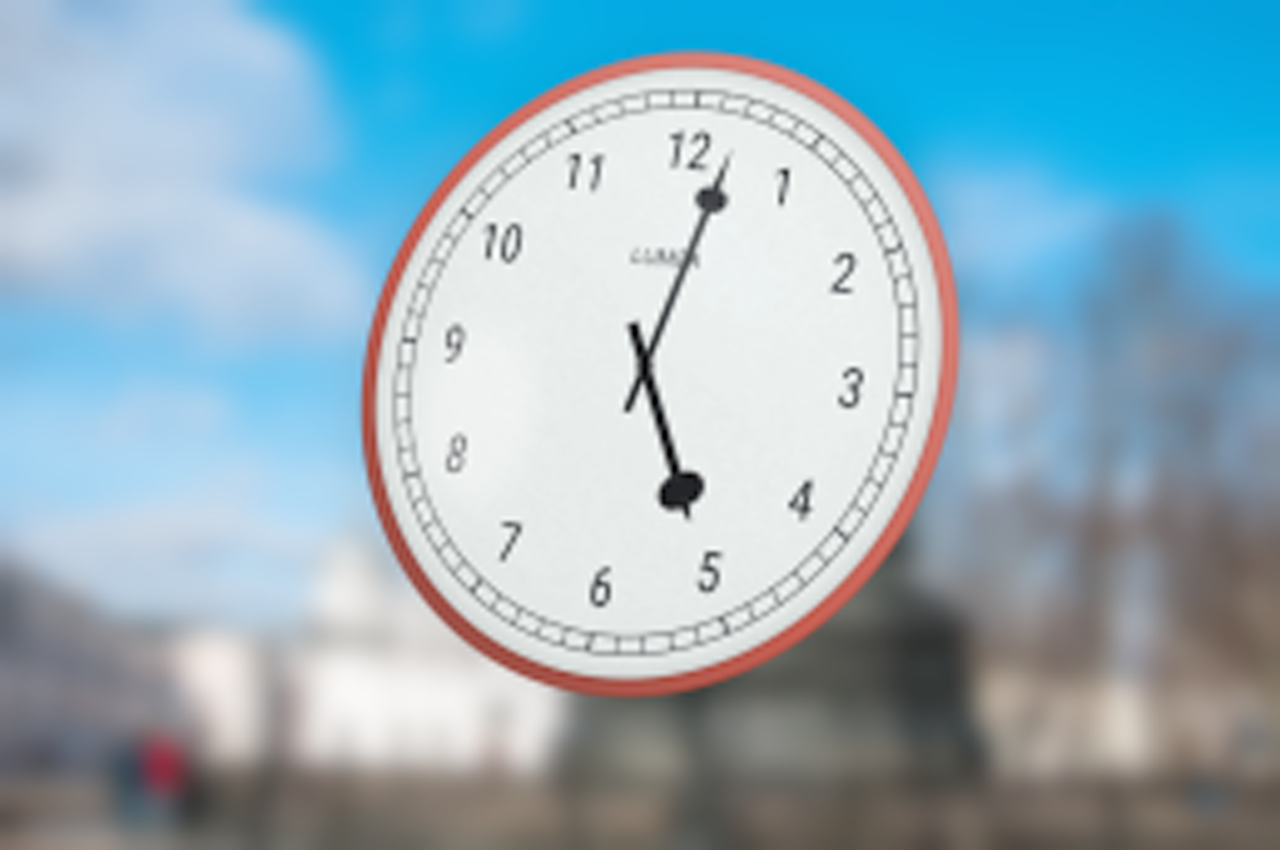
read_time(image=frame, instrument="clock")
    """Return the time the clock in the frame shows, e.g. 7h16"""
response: 5h02
